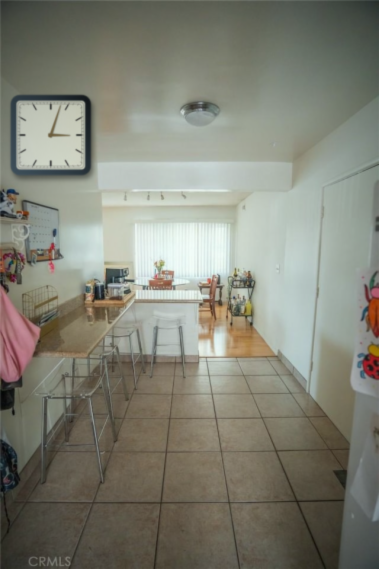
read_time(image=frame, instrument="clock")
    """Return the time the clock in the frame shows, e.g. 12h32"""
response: 3h03
